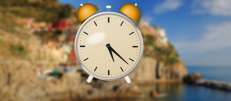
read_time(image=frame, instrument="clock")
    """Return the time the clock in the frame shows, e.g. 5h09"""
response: 5h22
